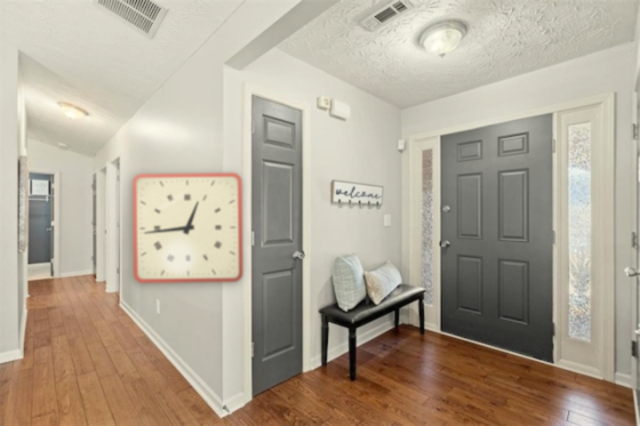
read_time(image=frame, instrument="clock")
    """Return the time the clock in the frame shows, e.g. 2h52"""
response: 12h44
